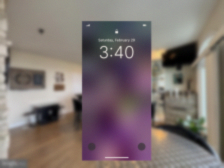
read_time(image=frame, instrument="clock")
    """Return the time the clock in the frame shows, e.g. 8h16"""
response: 3h40
